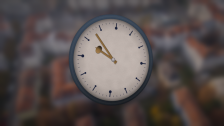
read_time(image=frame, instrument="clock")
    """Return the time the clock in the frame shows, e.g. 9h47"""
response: 9h53
